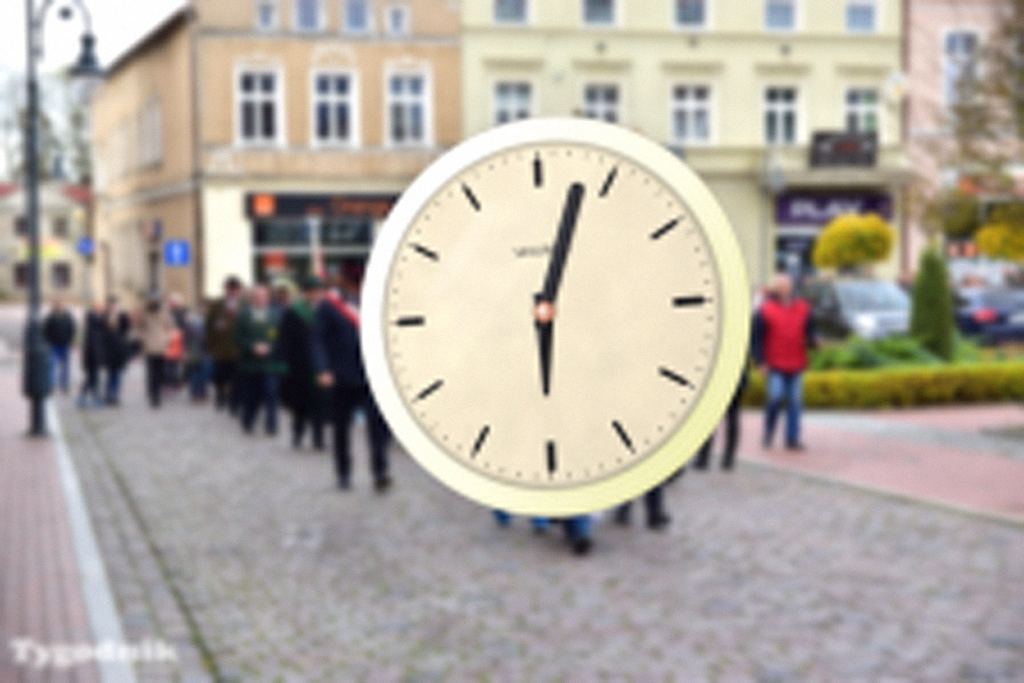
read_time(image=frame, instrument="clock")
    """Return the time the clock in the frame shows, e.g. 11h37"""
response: 6h03
